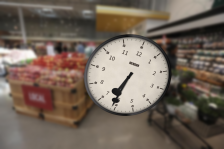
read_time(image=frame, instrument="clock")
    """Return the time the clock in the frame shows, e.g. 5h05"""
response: 6h31
